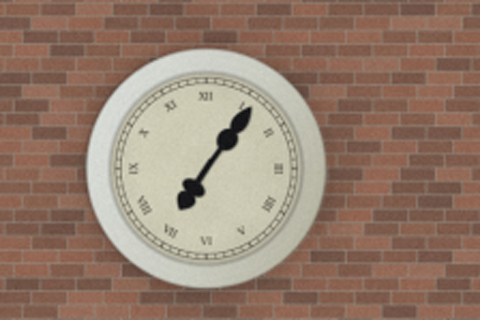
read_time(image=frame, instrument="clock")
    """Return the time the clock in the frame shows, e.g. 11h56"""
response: 7h06
